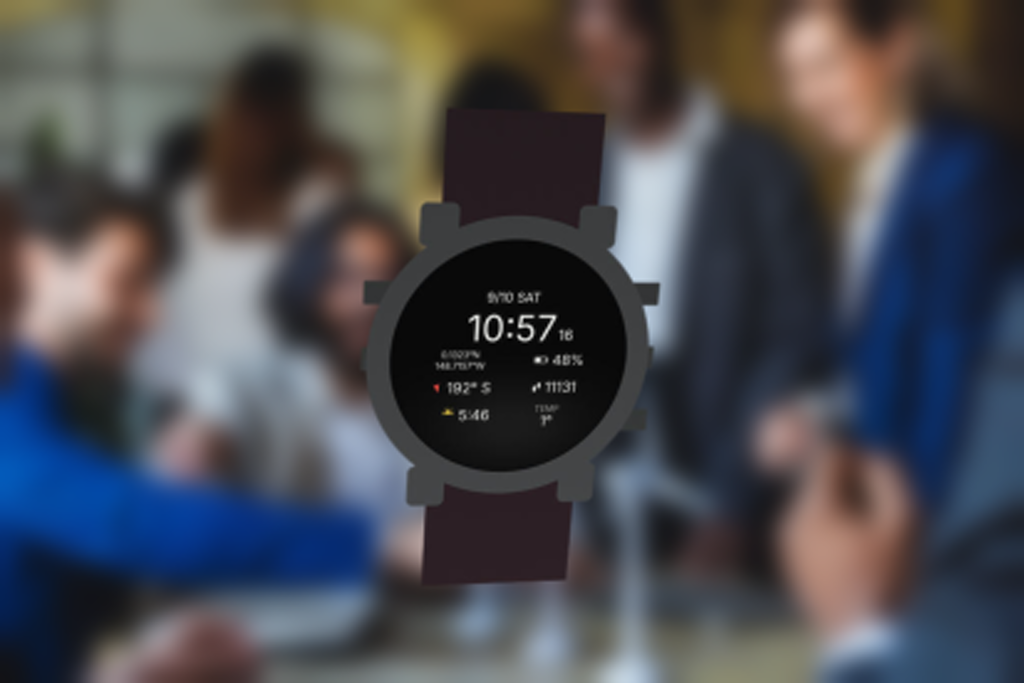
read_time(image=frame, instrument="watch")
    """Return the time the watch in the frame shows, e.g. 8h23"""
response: 10h57
